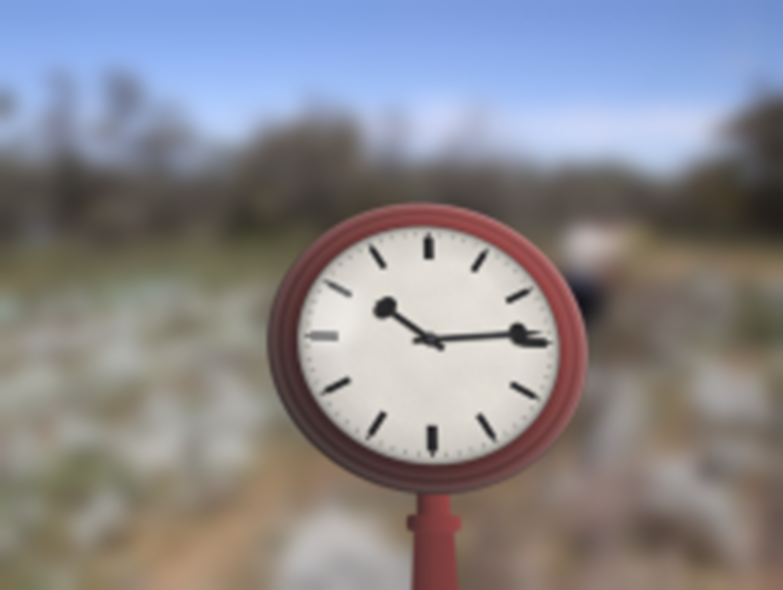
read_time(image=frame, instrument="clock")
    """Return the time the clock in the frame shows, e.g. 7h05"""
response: 10h14
